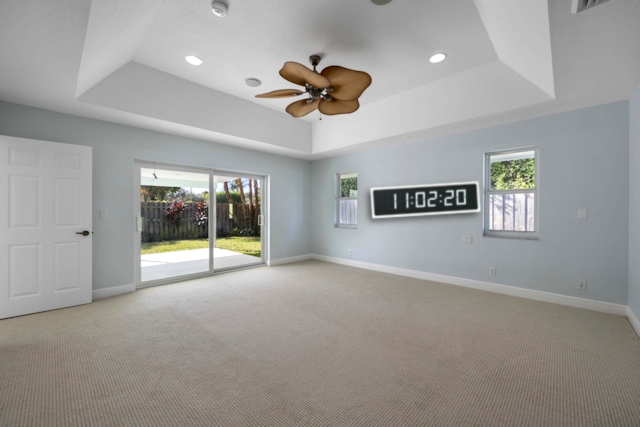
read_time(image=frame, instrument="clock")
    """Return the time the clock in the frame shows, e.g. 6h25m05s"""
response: 11h02m20s
